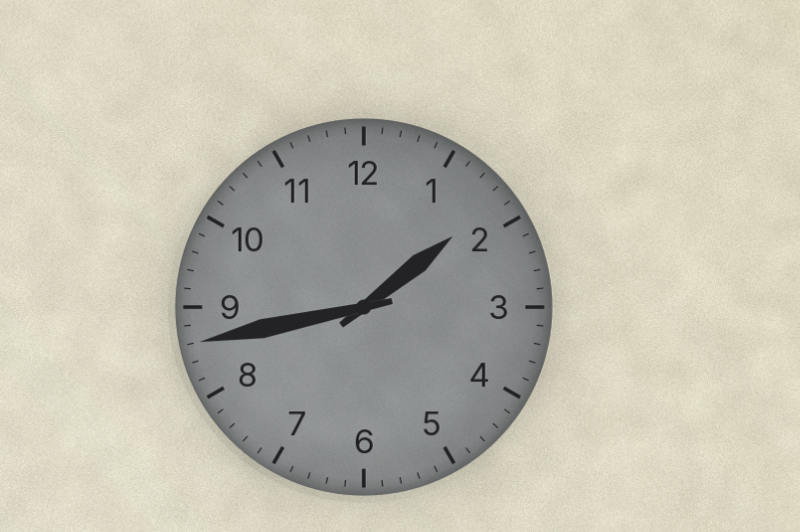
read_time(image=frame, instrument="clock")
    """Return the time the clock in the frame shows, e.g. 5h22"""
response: 1h43
